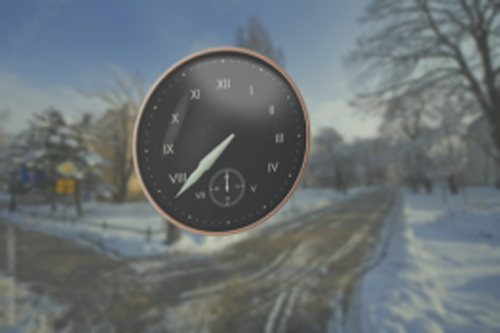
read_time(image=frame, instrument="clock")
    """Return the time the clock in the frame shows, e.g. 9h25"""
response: 7h38
